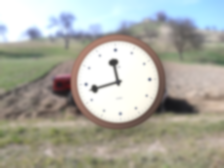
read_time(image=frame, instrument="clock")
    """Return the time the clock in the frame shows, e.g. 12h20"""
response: 11h43
